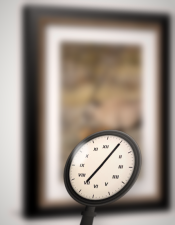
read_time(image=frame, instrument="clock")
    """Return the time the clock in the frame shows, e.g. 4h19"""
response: 7h05
